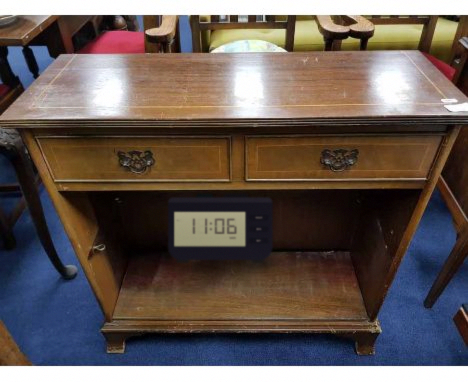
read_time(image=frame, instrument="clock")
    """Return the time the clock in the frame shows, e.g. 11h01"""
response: 11h06
